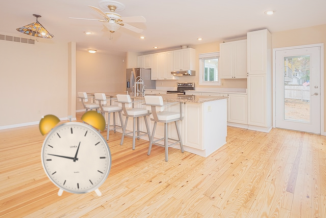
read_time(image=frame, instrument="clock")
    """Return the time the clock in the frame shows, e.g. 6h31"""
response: 12h47
